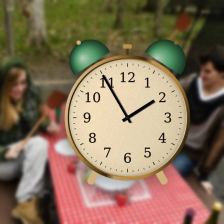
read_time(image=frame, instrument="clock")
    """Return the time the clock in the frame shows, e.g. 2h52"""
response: 1h55
